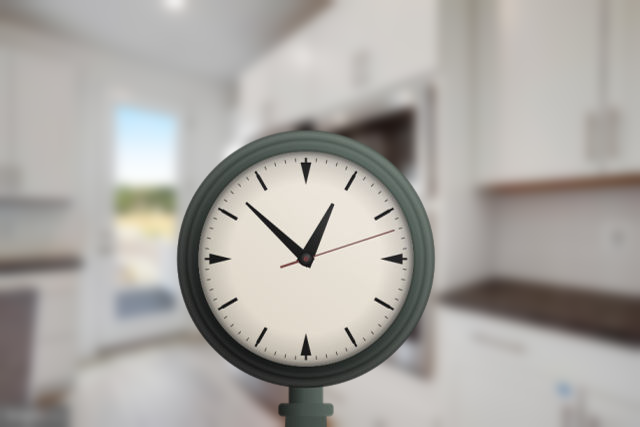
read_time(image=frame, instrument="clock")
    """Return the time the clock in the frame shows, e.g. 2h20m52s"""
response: 12h52m12s
